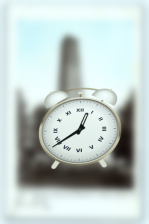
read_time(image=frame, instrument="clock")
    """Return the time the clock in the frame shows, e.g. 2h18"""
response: 12h39
